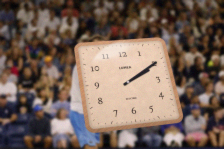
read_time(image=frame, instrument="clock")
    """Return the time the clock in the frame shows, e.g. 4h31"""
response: 2h10
